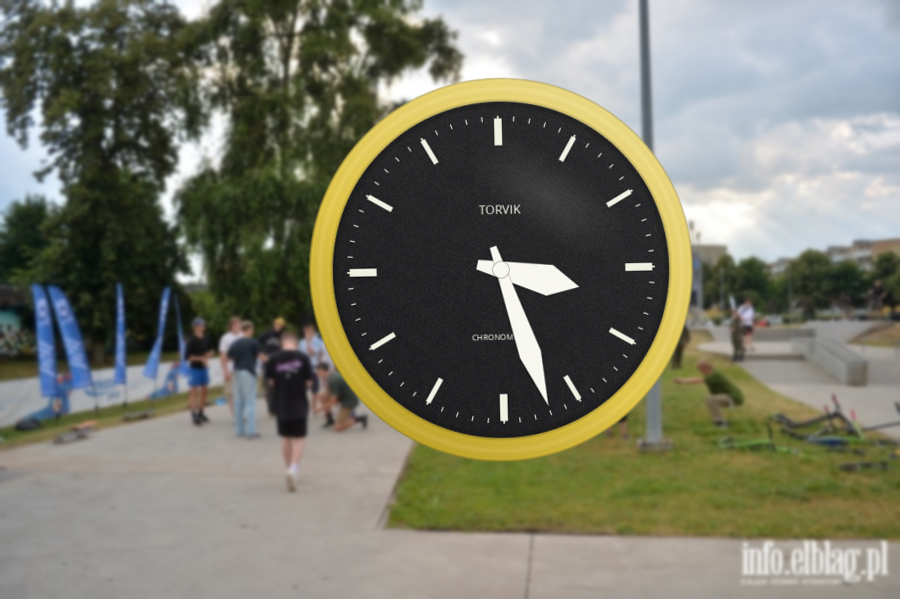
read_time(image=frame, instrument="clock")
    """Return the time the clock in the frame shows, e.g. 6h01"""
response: 3h27
